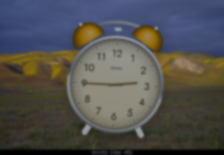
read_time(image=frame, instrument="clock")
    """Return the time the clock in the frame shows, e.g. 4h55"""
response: 2h45
